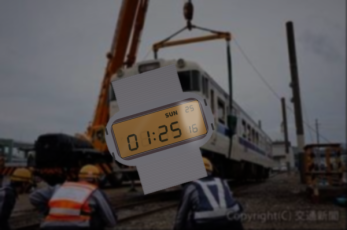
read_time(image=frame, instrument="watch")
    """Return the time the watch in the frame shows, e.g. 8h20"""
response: 1h25
